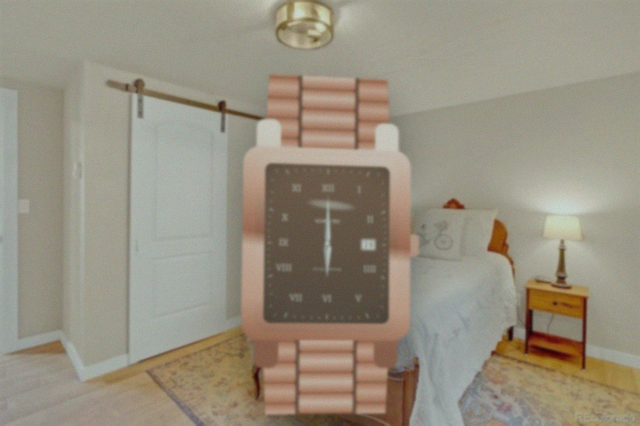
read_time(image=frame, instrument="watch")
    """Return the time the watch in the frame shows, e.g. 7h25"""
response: 6h00
